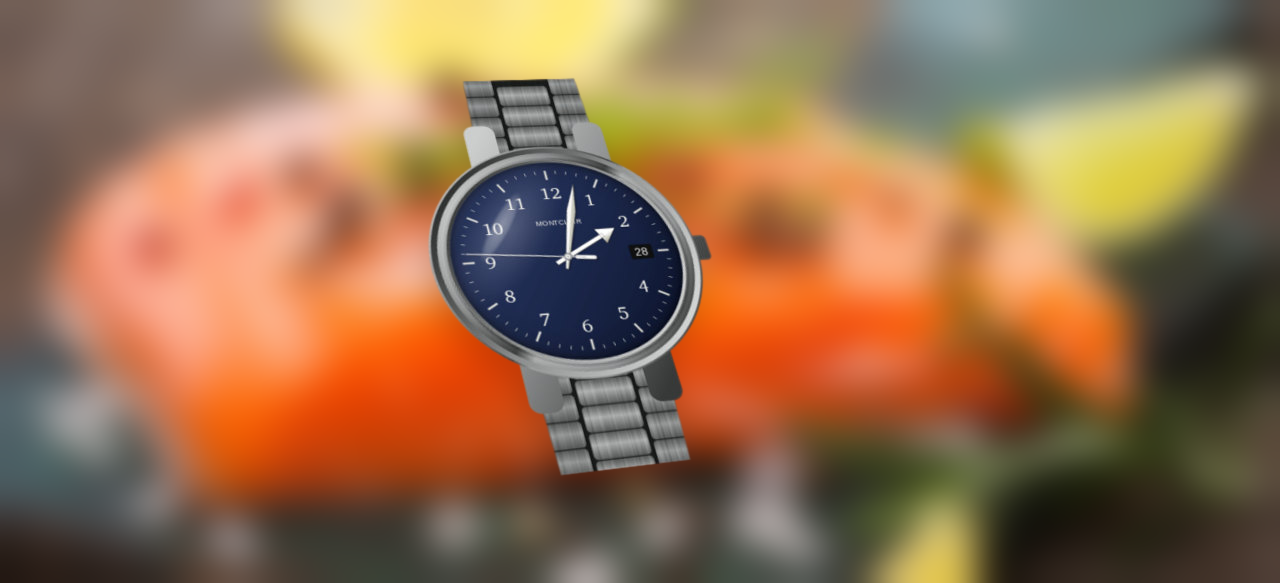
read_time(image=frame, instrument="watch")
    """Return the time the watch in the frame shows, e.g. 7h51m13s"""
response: 2h02m46s
